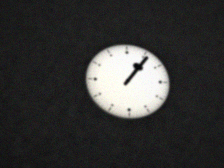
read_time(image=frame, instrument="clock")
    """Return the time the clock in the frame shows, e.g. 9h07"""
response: 1h06
